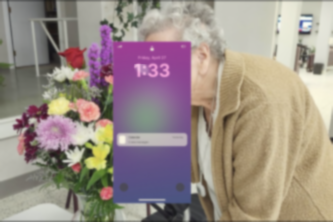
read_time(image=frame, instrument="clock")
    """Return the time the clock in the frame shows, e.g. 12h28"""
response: 1h33
